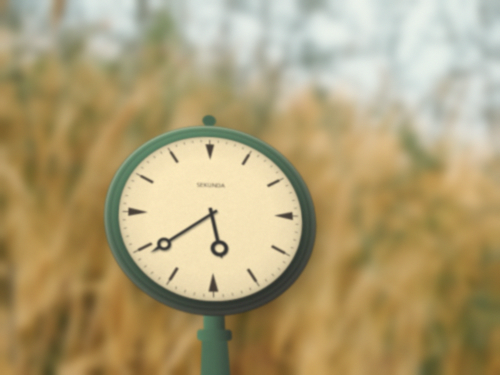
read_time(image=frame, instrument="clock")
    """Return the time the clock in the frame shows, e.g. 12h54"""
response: 5h39
